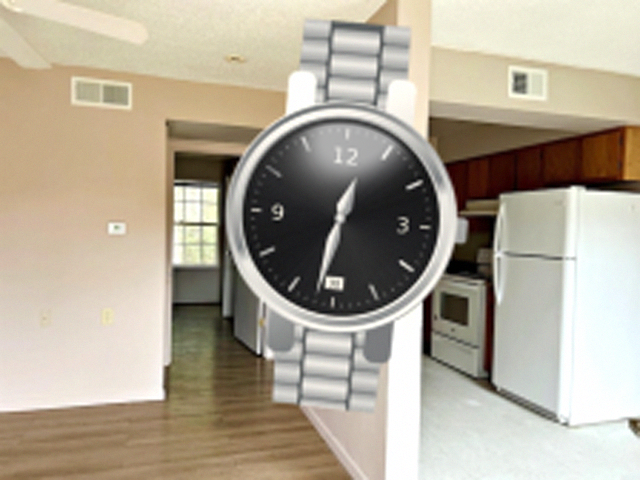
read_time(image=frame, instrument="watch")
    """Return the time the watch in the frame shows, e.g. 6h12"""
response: 12h32
